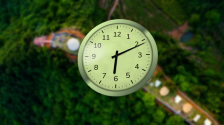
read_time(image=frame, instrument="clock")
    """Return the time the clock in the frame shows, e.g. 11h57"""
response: 6h11
